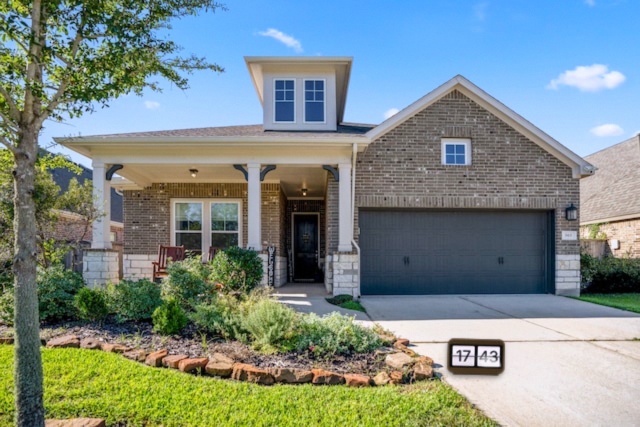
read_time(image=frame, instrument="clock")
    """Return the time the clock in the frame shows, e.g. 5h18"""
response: 17h43
